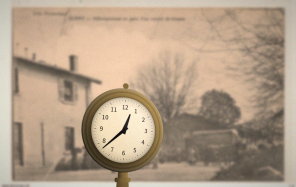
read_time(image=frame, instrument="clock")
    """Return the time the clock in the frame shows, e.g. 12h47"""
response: 12h38
